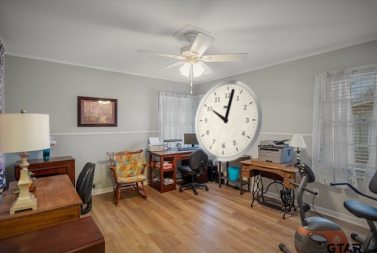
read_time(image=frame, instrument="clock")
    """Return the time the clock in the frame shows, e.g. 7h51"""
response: 10h02
